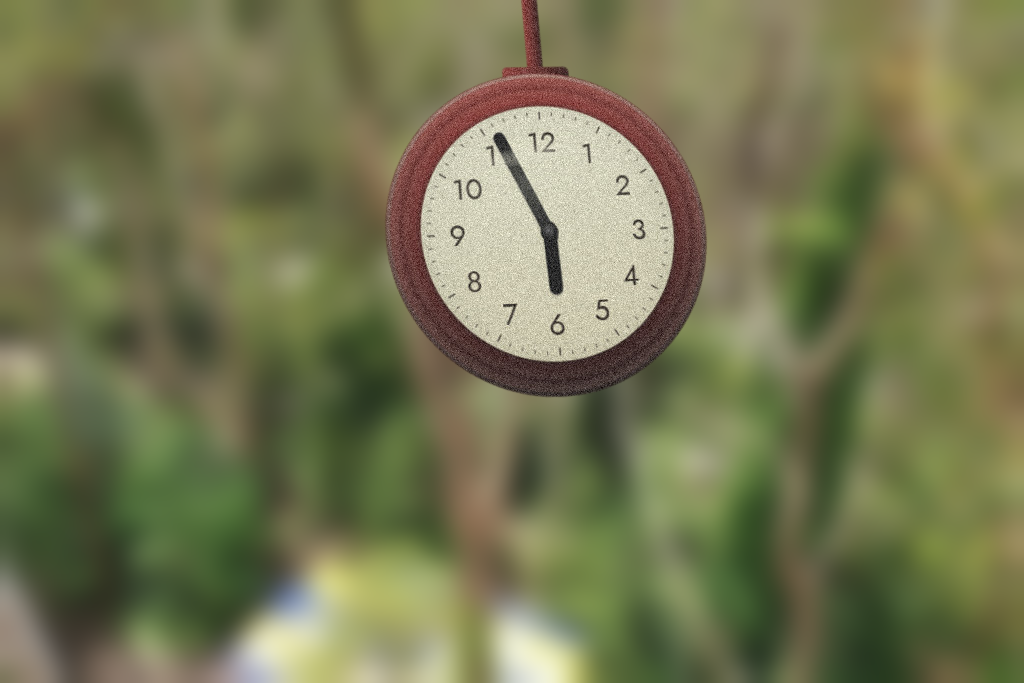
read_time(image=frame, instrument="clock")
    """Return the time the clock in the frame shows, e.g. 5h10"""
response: 5h56
